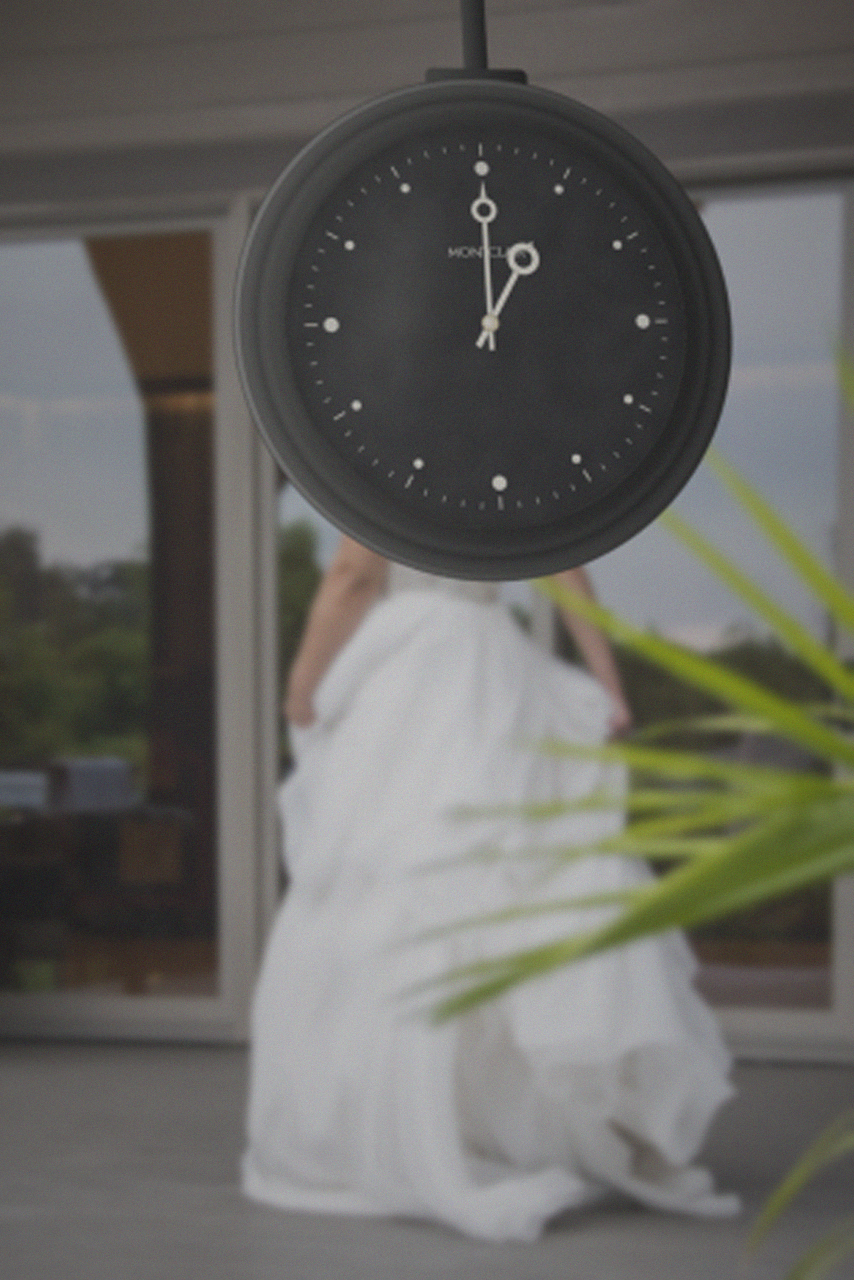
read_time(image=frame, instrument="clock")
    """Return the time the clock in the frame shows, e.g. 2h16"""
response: 1h00
